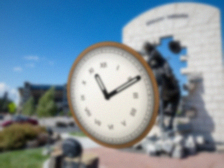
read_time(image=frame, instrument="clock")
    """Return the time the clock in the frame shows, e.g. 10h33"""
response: 11h11
